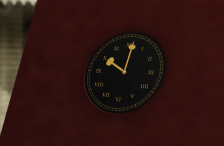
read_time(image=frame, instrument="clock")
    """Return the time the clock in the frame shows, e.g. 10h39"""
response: 10h01
